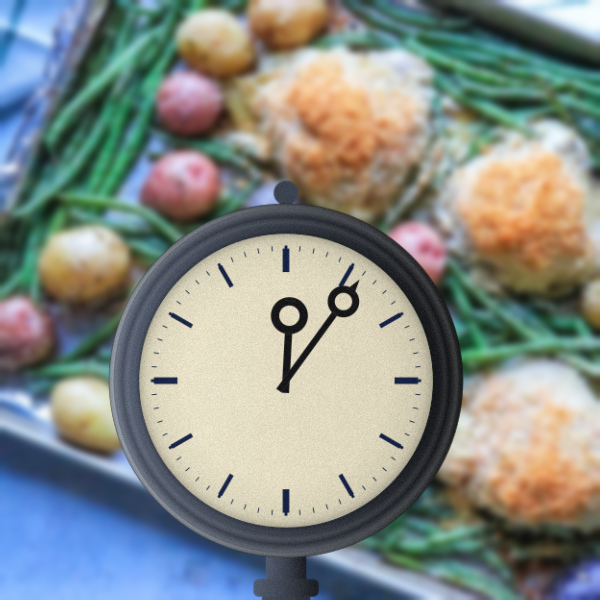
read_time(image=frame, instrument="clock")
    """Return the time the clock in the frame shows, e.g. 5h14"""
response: 12h06
